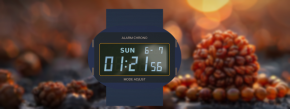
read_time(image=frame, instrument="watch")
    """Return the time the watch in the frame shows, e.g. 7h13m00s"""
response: 1h21m56s
